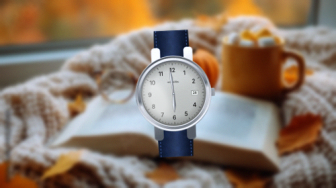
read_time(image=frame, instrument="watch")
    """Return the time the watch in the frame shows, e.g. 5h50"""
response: 5h59
